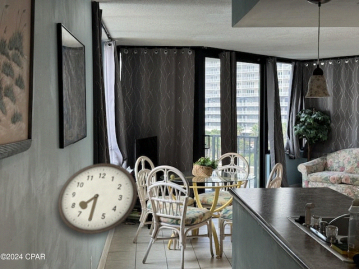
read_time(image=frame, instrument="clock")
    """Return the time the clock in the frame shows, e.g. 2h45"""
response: 7h30
